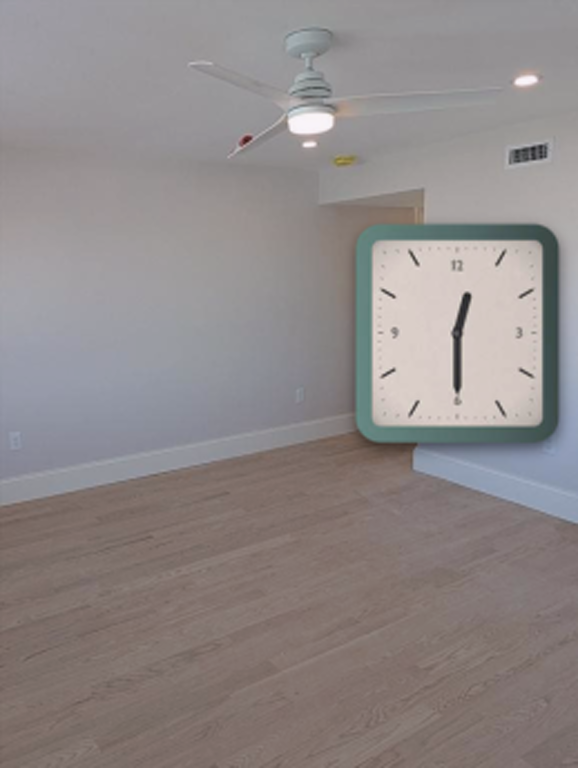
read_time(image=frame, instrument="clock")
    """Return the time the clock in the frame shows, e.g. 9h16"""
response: 12h30
